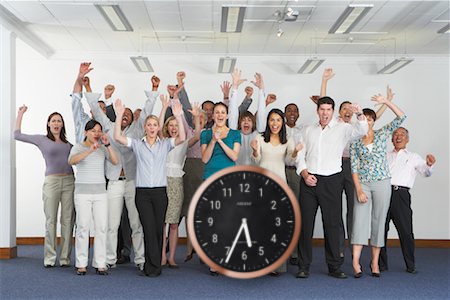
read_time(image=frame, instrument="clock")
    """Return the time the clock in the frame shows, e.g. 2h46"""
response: 5h34
